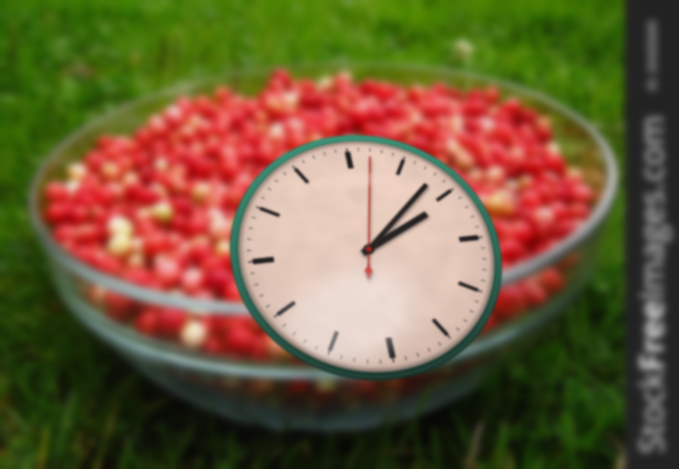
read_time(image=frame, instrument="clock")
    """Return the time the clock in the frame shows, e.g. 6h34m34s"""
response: 2h08m02s
